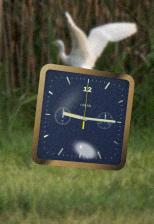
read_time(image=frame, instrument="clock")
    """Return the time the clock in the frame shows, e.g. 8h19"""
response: 9h15
